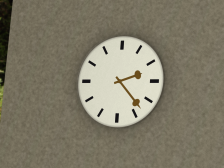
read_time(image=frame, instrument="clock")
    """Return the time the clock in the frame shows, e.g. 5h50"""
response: 2h23
